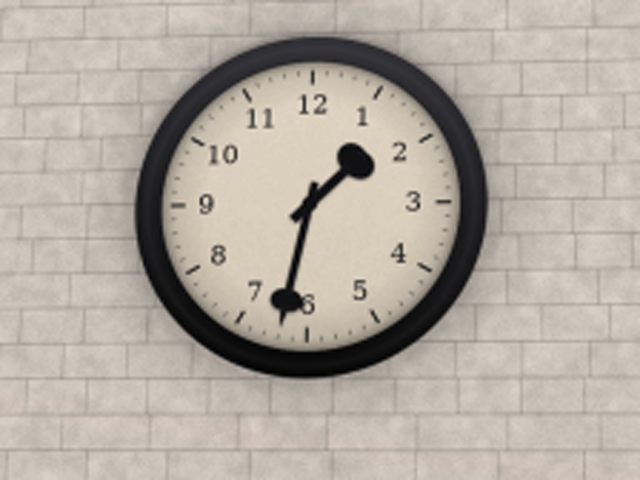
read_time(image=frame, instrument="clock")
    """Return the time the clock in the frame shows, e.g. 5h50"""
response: 1h32
